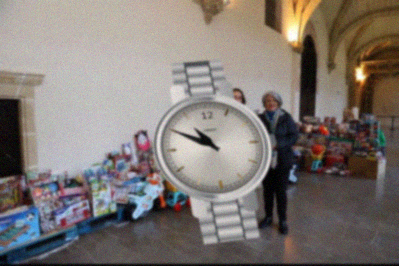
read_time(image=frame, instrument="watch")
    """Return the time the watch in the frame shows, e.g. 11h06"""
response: 10h50
